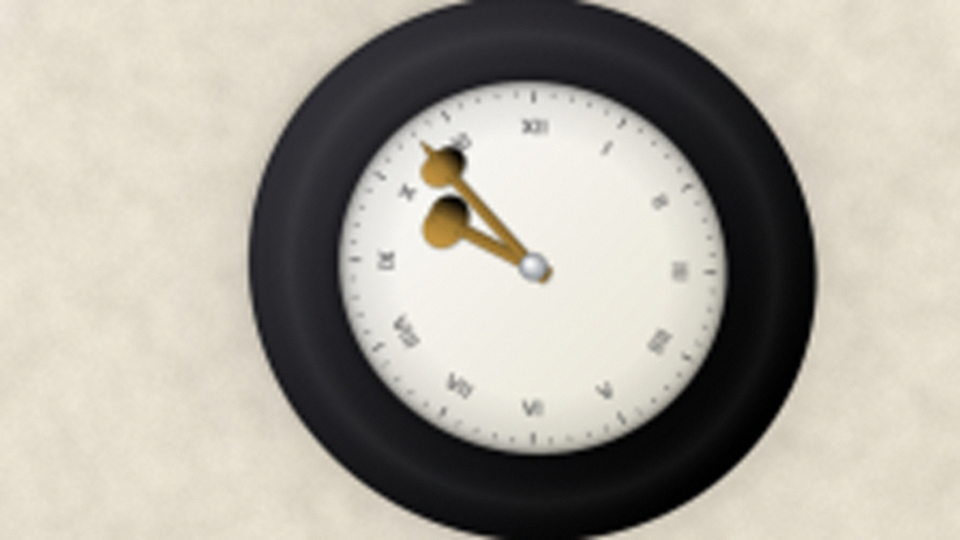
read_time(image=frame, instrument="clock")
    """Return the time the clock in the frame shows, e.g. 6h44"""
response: 9h53
